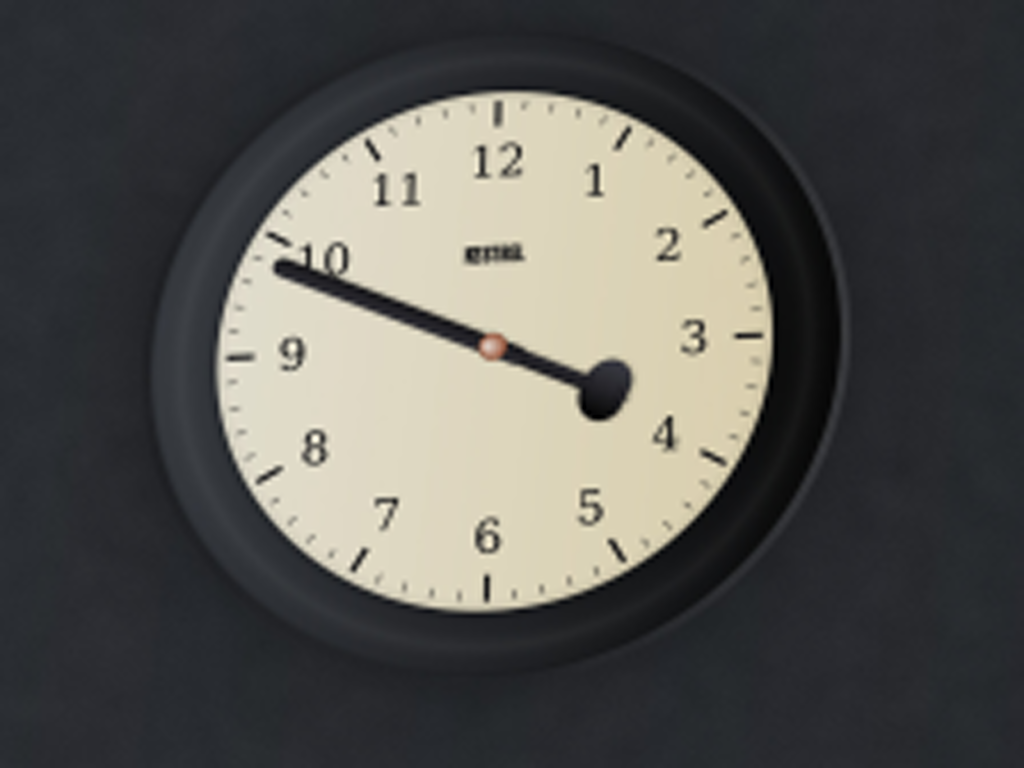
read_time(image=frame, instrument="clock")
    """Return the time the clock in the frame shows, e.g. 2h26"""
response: 3h49
